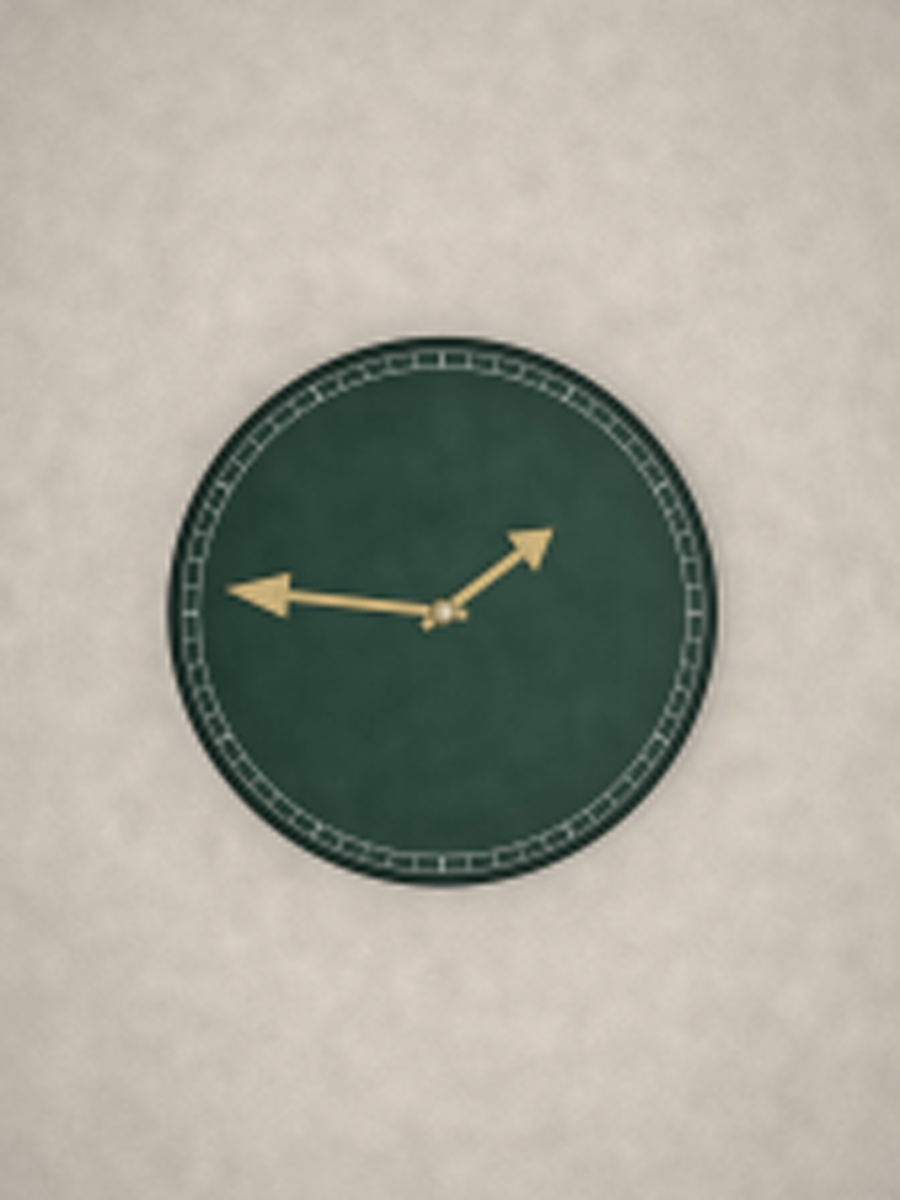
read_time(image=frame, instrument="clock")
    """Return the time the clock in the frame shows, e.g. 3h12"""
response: 1h46
